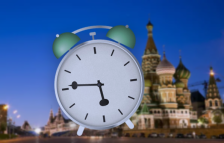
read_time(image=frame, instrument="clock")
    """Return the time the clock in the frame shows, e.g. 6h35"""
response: 5h46
